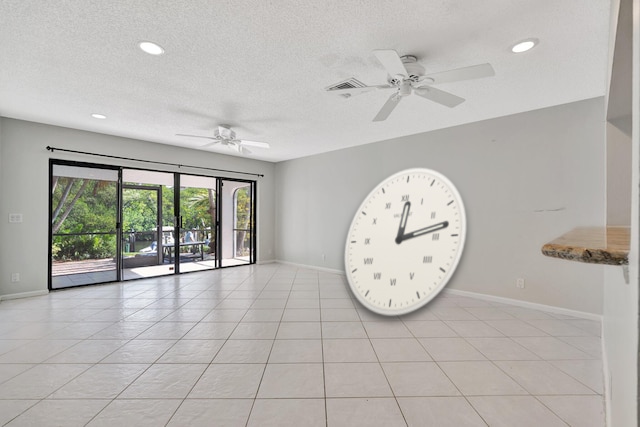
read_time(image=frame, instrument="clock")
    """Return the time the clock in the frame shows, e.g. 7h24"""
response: 12h13
